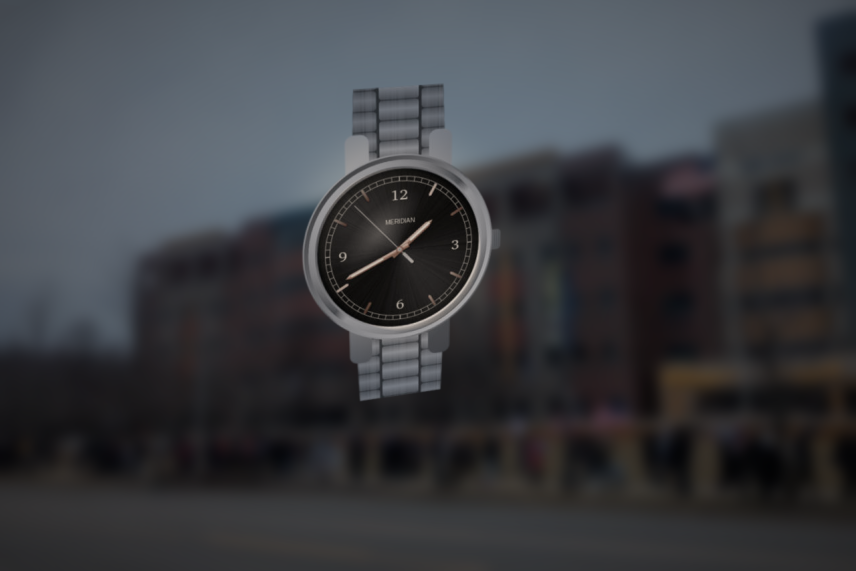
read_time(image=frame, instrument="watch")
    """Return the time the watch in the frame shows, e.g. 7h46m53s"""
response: 1h40m53s
